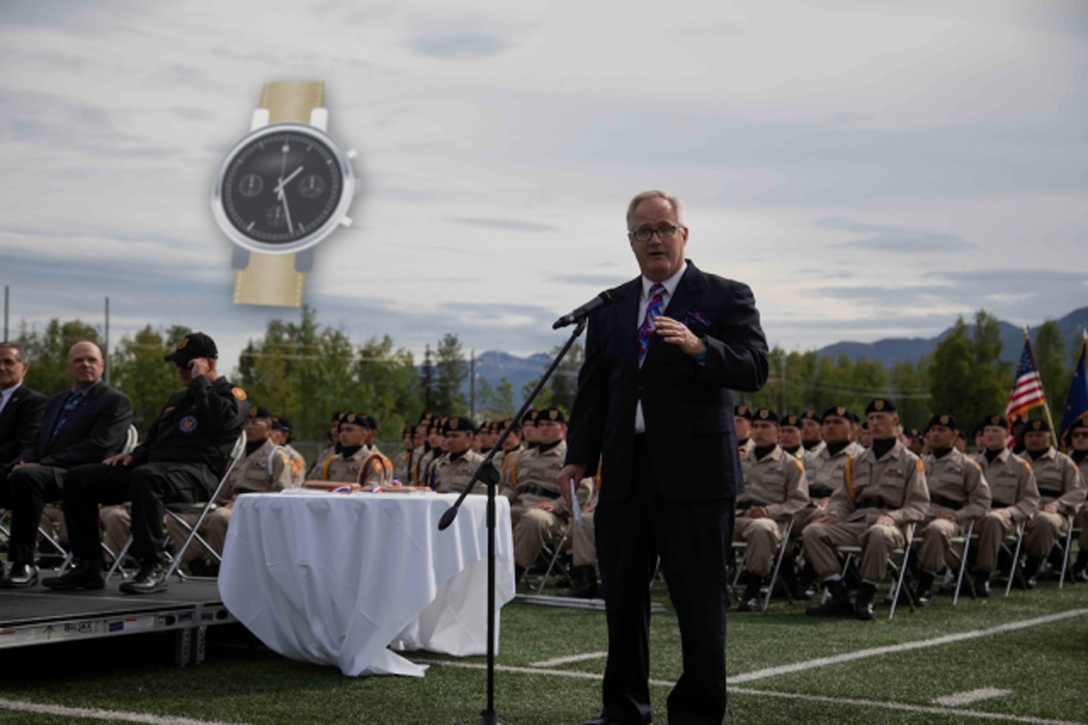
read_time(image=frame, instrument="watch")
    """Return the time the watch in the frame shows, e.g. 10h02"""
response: 1h27
